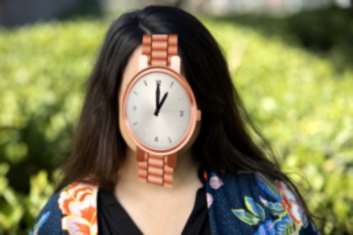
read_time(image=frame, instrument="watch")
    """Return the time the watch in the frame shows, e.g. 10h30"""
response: 1h00
